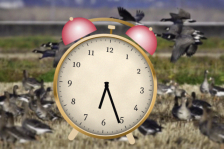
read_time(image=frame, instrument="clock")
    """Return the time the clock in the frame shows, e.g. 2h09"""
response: 6h26
